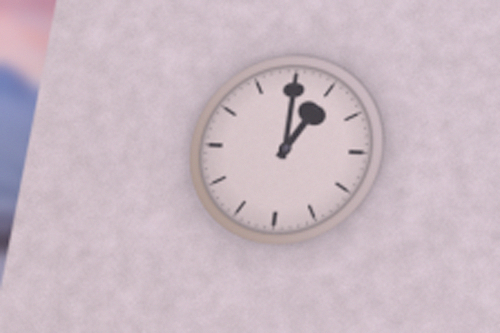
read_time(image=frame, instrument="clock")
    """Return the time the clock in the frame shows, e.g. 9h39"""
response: 1h00
